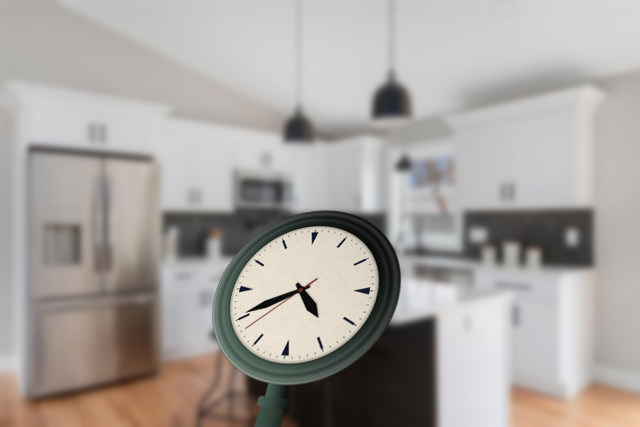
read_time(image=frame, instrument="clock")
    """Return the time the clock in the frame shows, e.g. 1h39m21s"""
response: 4h40m38s
